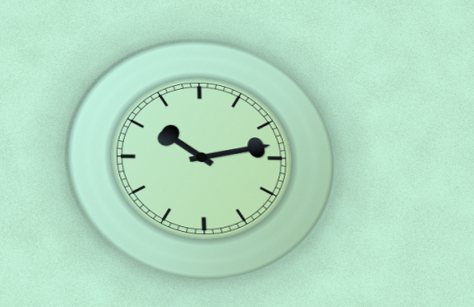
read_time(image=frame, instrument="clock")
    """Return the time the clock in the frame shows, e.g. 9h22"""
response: 10h13
